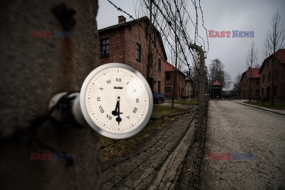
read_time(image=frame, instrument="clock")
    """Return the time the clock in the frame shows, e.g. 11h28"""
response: 6h30
